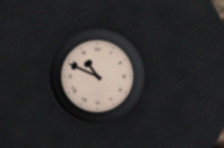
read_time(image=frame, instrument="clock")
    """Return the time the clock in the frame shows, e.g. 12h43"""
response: 10h49
